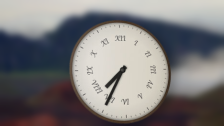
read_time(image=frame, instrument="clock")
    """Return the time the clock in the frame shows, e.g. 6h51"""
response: 7h35
